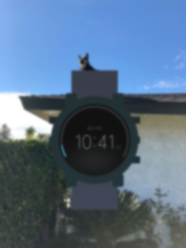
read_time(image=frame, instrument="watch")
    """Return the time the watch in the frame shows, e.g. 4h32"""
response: 10h41
